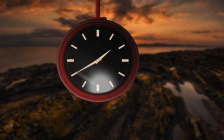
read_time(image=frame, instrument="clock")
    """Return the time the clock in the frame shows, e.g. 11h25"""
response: 1h40
